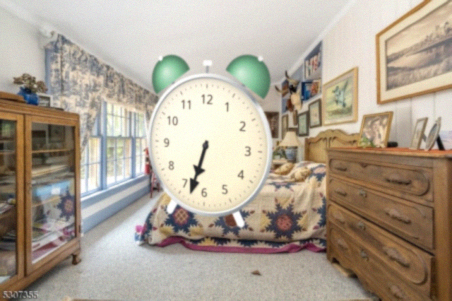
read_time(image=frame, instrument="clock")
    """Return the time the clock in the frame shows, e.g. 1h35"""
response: 6h33
